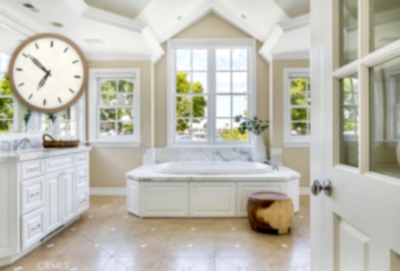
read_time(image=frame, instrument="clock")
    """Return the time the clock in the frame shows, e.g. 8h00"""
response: 6h51
